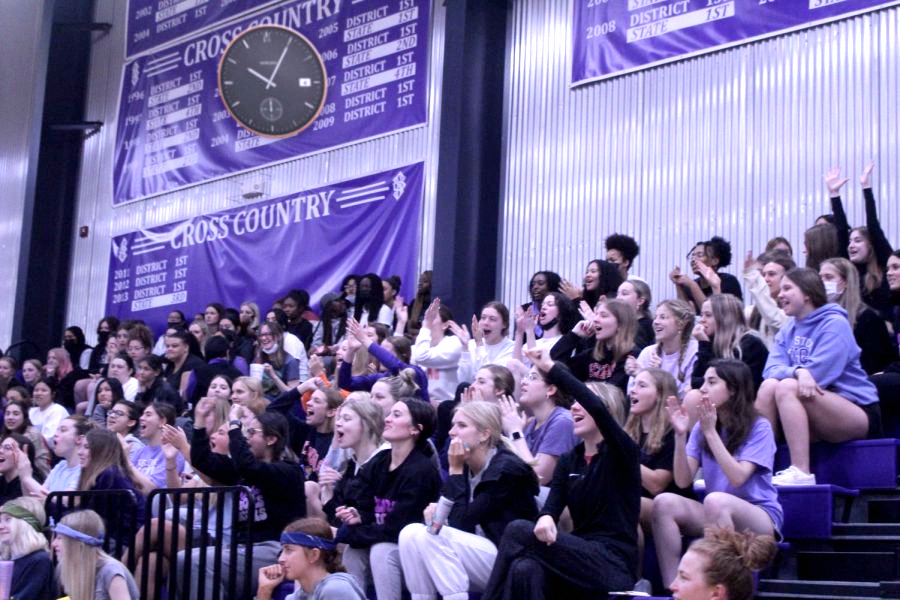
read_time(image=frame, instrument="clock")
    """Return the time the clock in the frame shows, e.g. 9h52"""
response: 10h05
